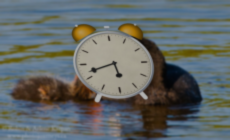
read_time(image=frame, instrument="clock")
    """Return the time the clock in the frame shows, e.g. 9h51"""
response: 5h42
